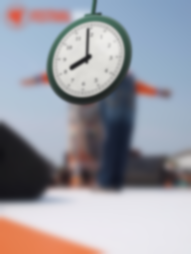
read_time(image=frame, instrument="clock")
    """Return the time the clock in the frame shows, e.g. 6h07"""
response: 7h59
